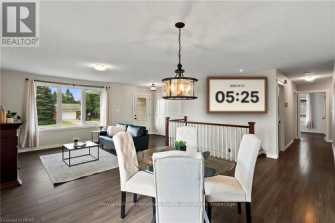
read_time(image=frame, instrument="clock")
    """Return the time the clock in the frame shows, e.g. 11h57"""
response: 5h25
